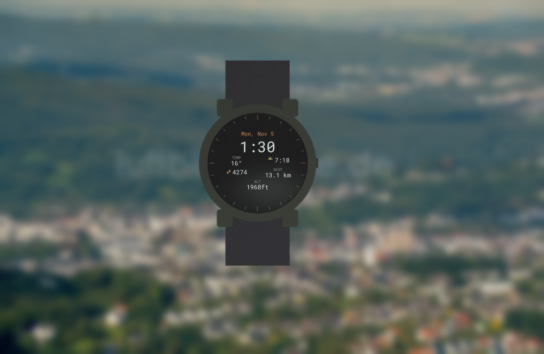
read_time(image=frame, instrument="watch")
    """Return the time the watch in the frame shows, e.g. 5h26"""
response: 1h30
